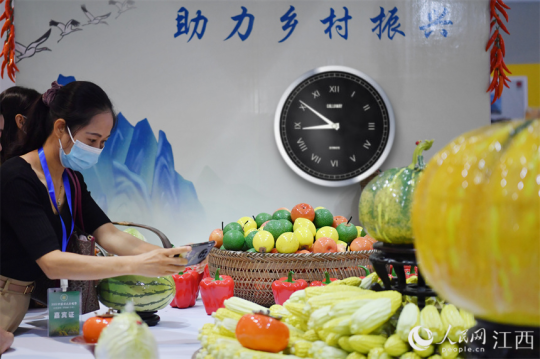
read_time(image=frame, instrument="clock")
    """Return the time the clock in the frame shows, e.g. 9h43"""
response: 8h51
